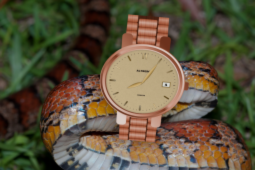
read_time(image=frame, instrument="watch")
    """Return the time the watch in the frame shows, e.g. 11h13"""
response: 8h05
